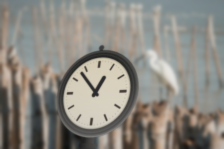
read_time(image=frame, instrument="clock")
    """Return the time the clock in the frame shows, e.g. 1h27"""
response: 12h53
